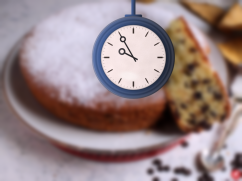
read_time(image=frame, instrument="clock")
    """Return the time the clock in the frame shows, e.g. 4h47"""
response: 9h55
